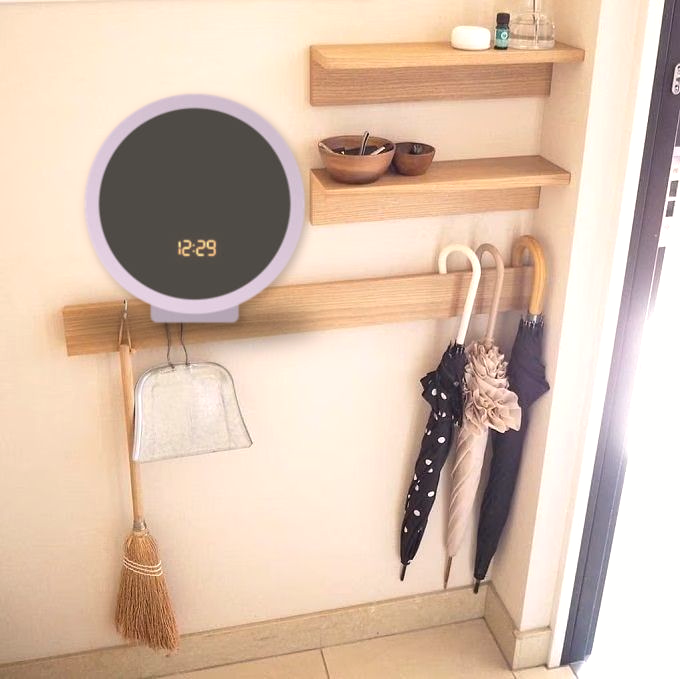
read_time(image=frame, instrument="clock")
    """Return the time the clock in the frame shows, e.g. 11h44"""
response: 12h29
